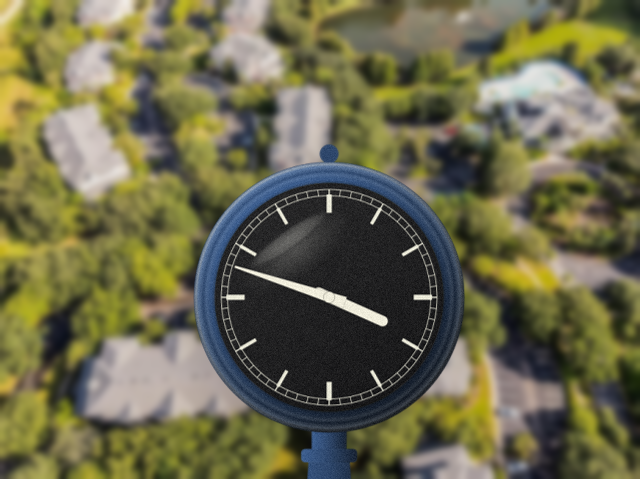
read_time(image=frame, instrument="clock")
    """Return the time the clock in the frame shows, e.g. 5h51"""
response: 3h48
